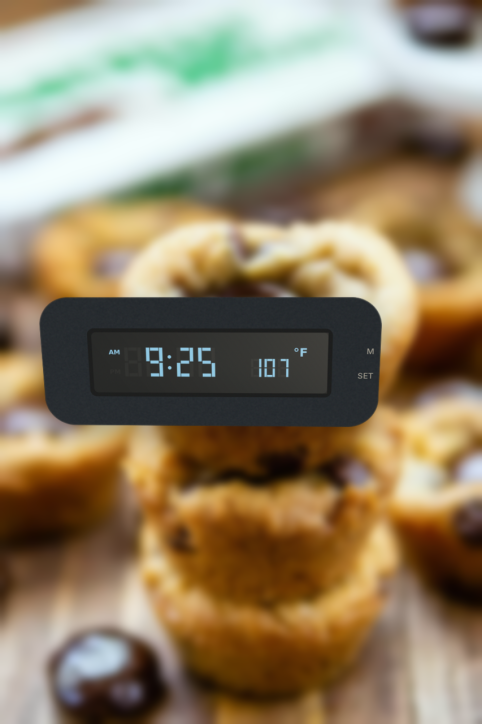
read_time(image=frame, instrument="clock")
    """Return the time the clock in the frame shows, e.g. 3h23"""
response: 9h25
